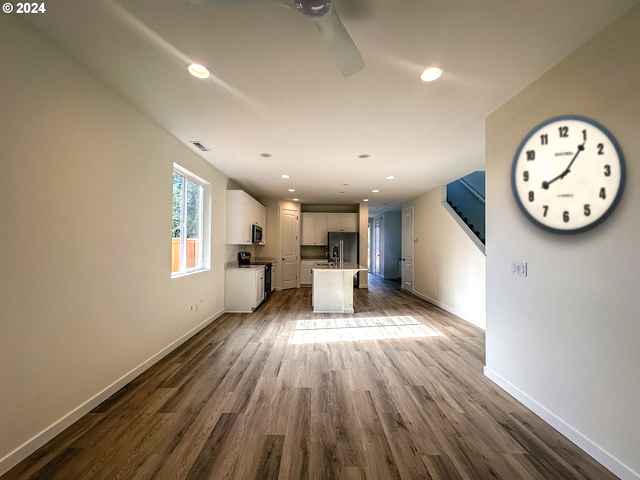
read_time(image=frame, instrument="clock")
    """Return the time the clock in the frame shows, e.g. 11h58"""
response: 8h06
